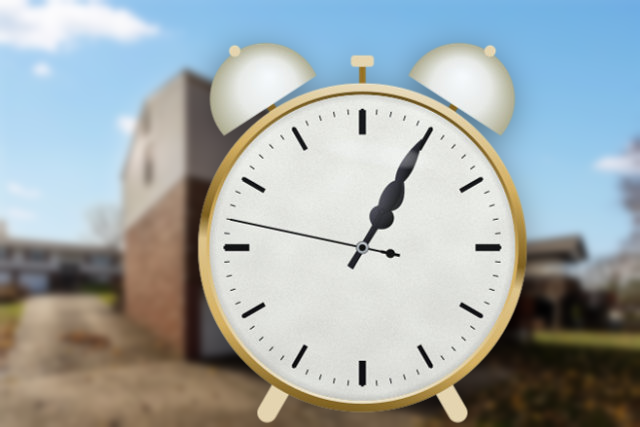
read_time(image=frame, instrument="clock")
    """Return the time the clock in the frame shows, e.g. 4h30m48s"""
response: 1h04m47s
